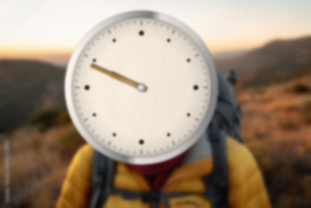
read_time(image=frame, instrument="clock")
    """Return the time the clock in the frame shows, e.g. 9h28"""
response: 9h49
